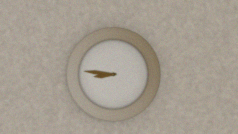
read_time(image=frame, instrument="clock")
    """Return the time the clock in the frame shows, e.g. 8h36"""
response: 8h46
